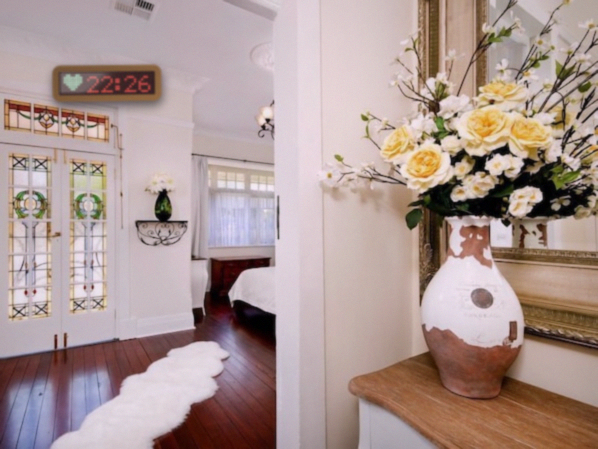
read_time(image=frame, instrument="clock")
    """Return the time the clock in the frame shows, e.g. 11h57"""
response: 22h26
